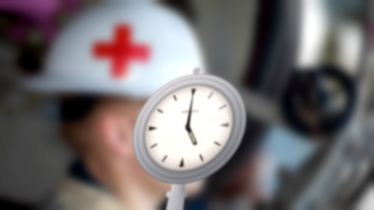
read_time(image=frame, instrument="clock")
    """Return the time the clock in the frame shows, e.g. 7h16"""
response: 5h00
